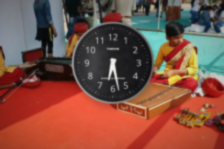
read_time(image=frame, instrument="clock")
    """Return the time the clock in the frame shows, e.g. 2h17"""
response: 6h28
